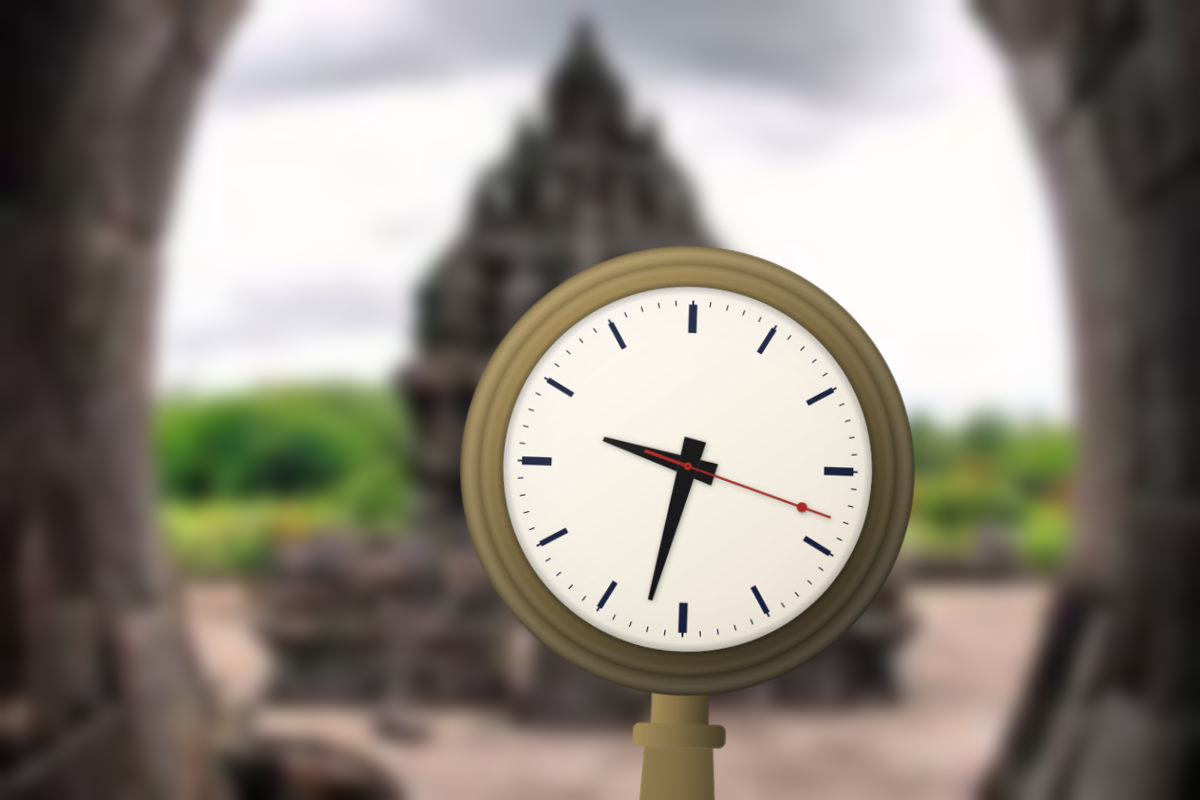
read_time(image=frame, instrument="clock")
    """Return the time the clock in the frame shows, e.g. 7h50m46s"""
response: 9h32m18s
